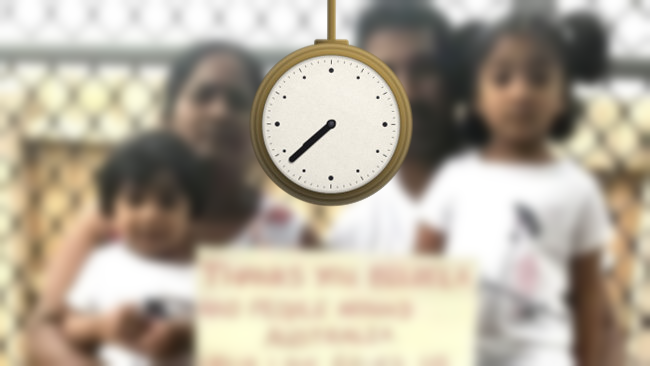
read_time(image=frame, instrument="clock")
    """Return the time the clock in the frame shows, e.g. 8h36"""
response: 7h38
